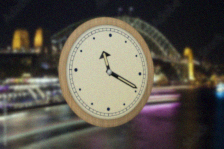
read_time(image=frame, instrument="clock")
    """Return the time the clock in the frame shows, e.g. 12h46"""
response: 11h19
